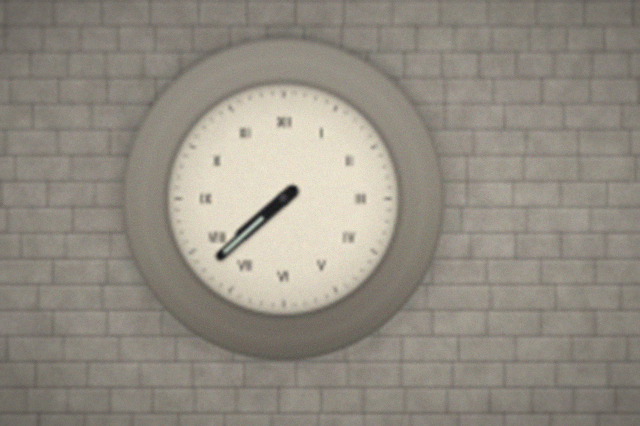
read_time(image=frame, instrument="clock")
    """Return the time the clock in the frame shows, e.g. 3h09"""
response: 7h38
